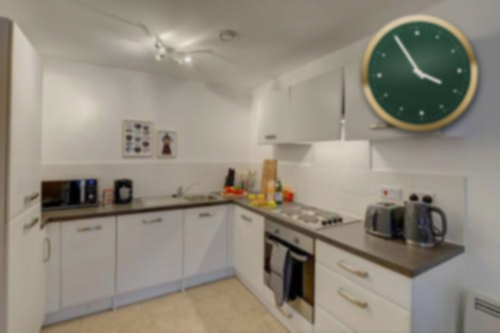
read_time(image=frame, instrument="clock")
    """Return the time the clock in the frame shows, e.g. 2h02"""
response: 3h55
